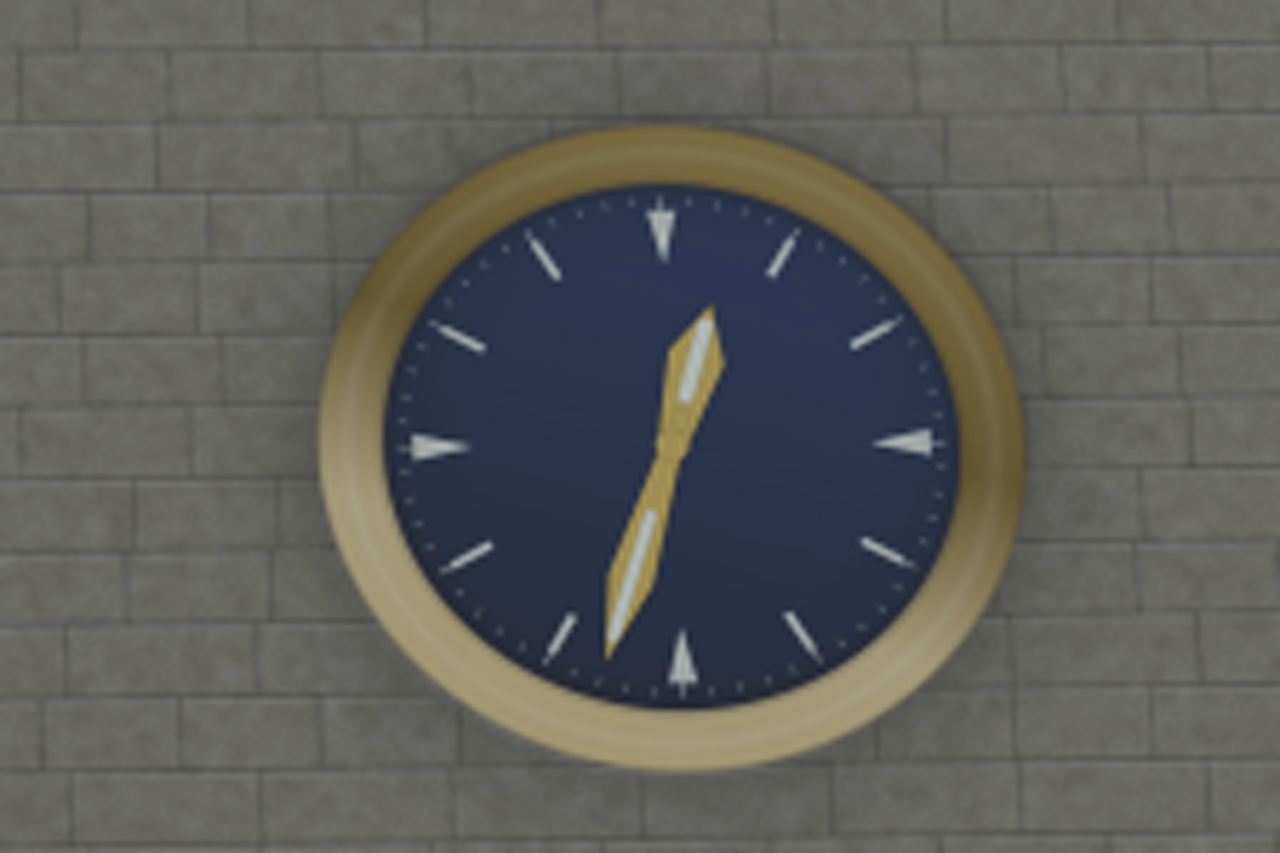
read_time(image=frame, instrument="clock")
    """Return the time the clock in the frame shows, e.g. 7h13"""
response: 12h33
